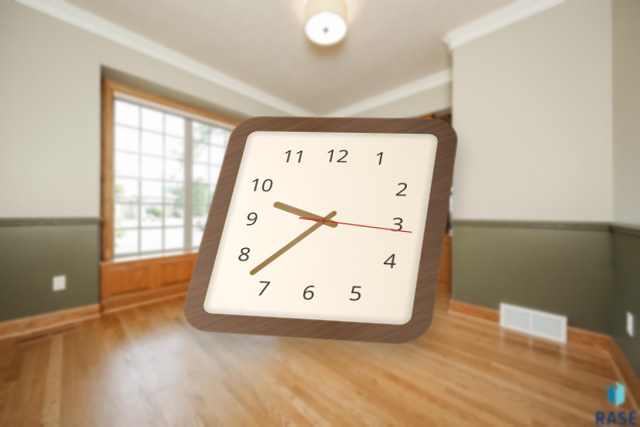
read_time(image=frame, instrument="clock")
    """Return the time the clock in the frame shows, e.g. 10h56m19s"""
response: 9h37m16s
